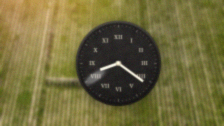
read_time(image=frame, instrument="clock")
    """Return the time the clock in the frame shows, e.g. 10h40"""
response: 8h21
